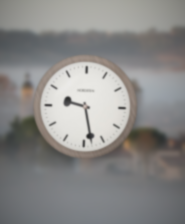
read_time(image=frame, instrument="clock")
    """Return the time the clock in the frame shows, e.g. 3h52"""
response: 9h28
